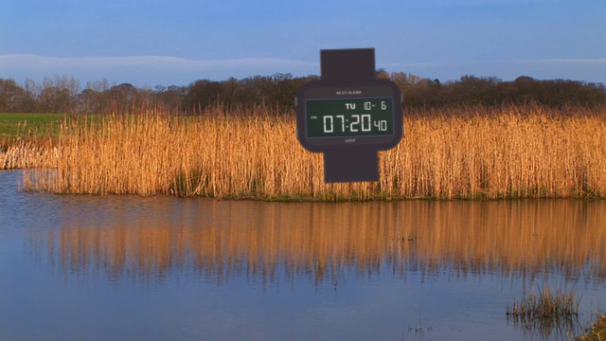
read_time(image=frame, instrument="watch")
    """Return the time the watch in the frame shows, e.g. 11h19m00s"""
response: 7h20m40s
